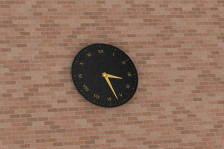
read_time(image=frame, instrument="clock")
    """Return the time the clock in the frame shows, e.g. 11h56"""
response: 3h27
